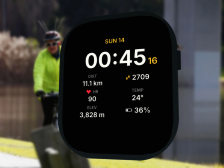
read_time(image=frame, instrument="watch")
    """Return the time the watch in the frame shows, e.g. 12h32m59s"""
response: 0h45m16s
